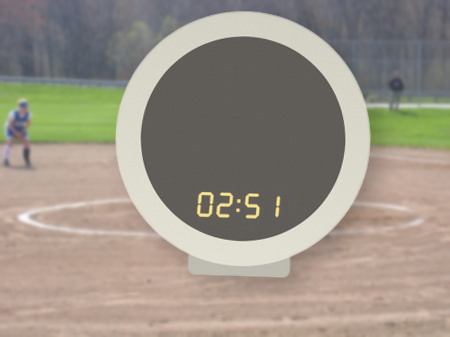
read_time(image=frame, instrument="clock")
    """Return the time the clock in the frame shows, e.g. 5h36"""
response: 2h51
